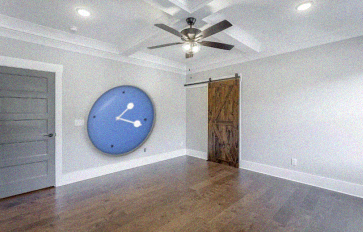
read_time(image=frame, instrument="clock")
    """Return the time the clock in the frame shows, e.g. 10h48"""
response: 1h17
